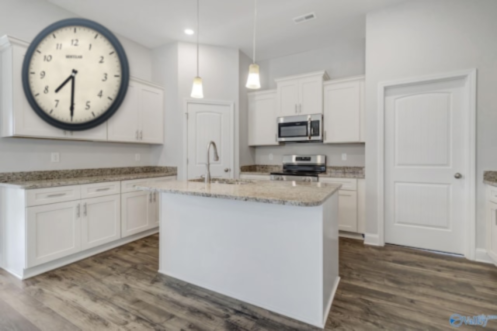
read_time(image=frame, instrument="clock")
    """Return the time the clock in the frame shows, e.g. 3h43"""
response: 7h30
